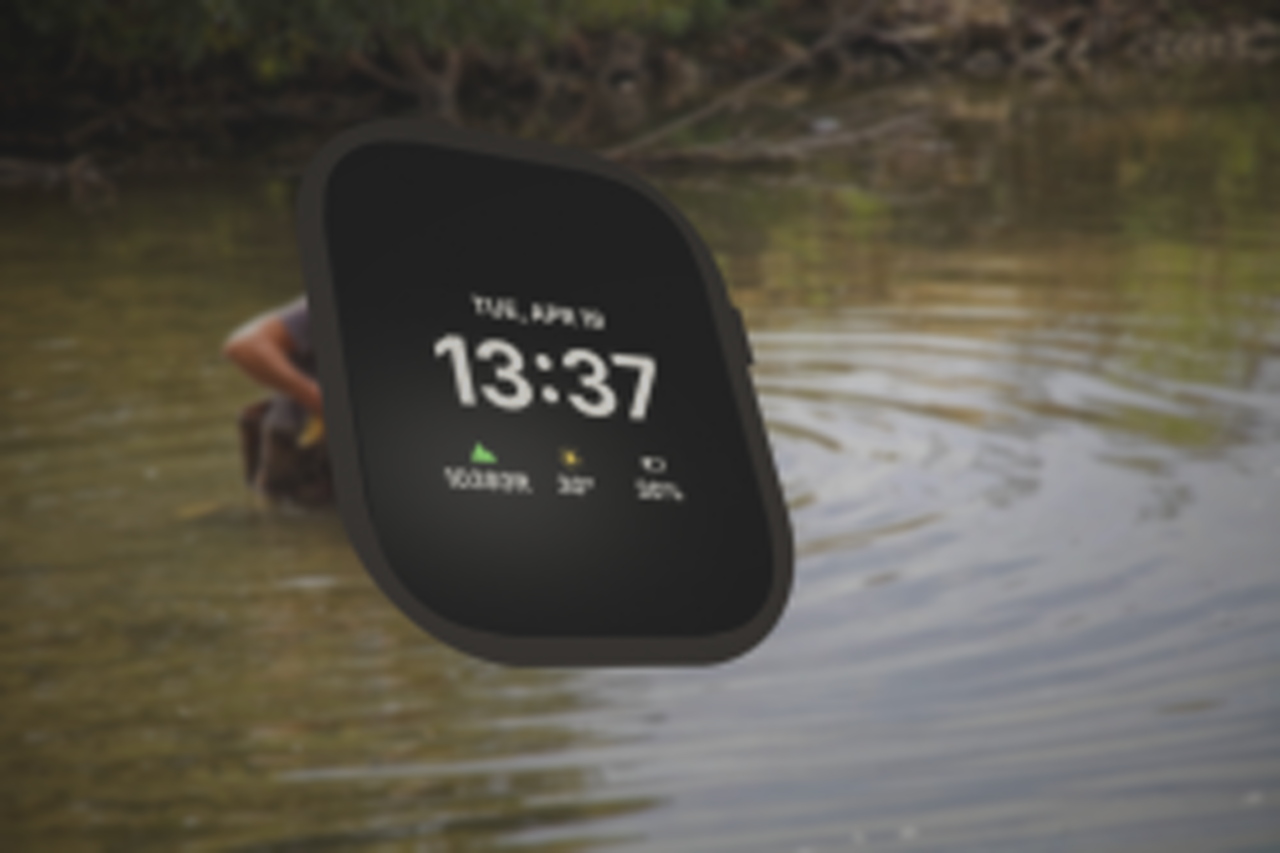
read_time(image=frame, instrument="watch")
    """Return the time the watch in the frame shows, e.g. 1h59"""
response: 13h37
